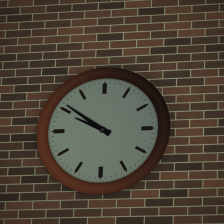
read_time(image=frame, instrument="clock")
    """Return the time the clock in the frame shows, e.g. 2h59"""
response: 9h51
